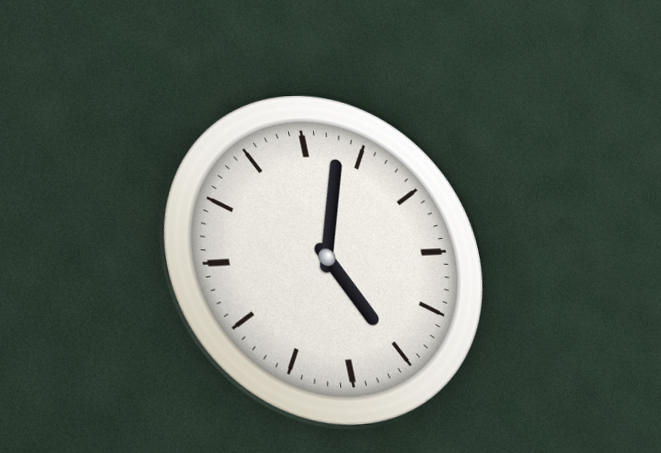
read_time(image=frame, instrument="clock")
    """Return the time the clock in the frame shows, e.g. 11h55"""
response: 5h03
